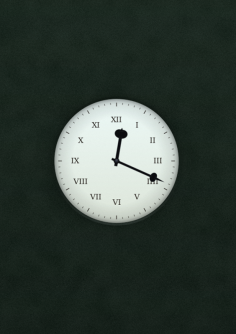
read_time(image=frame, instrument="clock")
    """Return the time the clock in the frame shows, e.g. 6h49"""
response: 12h19
